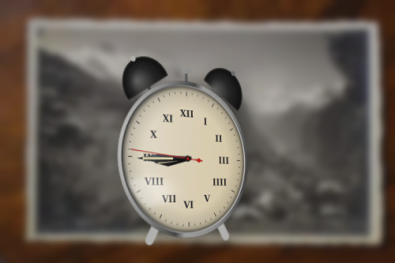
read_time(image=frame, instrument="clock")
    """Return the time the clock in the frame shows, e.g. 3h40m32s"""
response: 8h44m46s
